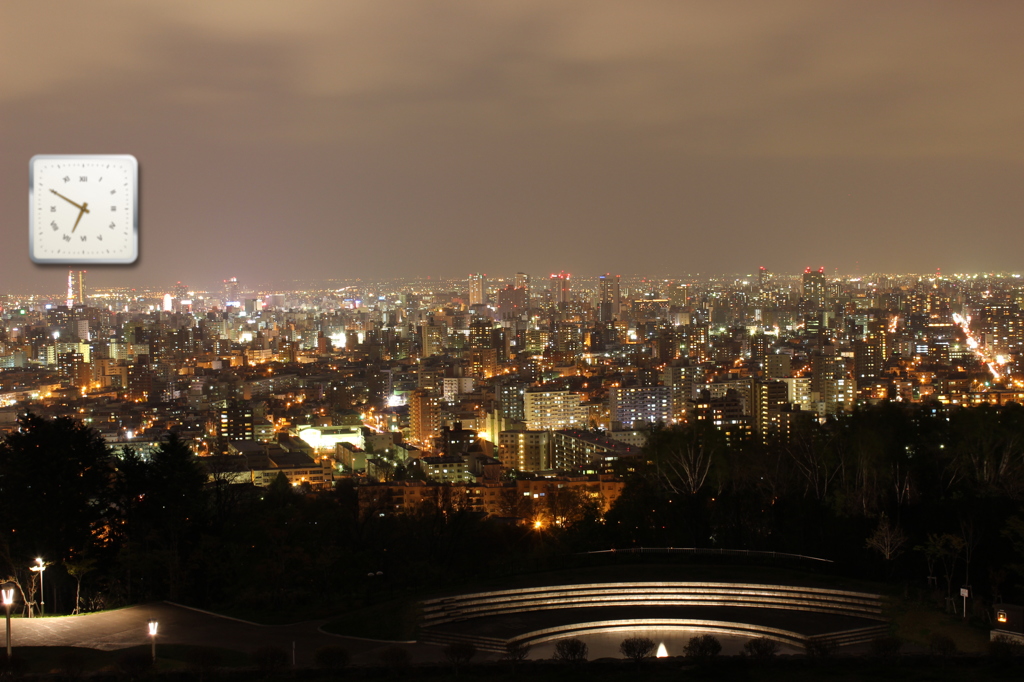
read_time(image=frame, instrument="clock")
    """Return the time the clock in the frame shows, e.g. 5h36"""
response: 6h50
